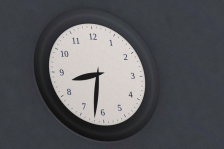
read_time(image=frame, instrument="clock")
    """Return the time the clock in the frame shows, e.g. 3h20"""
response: 8h32
